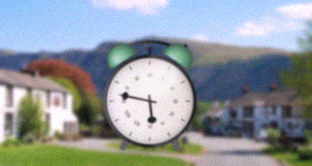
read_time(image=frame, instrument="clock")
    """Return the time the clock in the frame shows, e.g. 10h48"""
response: 5h47
